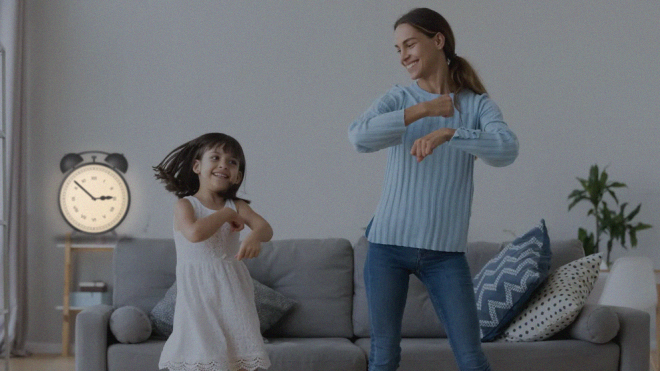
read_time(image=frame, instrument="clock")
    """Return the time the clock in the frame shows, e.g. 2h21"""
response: 2h52
